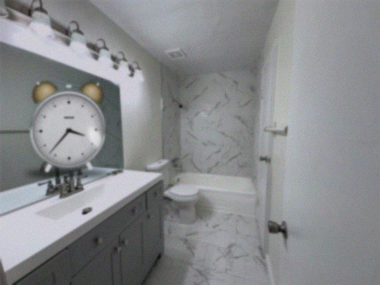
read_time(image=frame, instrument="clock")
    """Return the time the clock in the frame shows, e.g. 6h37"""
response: 3h37
